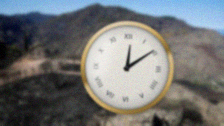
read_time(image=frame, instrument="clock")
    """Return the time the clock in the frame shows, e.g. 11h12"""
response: 12h09
